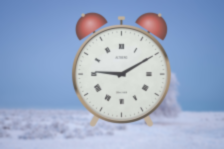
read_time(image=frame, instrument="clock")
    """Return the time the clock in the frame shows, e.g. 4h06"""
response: 9h10
